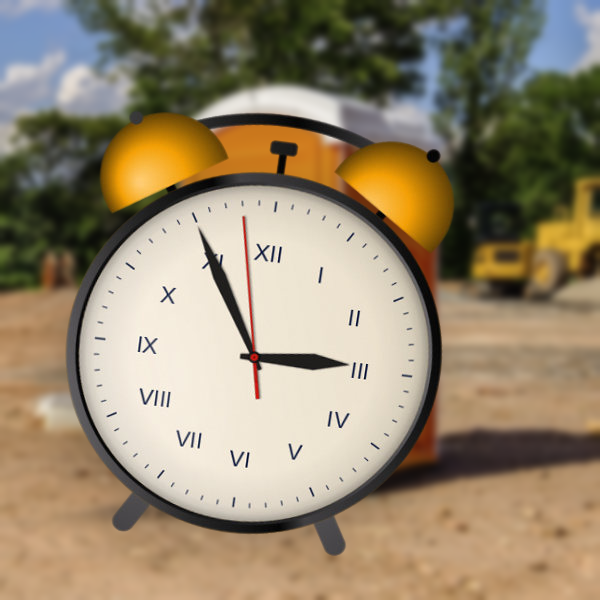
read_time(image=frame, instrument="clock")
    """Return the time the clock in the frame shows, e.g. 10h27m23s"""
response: 2h54m58s
